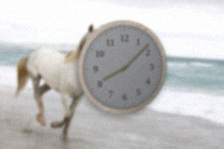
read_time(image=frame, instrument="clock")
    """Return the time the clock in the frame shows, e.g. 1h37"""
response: 8h08
